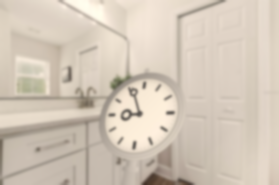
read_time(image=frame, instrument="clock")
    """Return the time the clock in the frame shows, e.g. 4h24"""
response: 8h56
